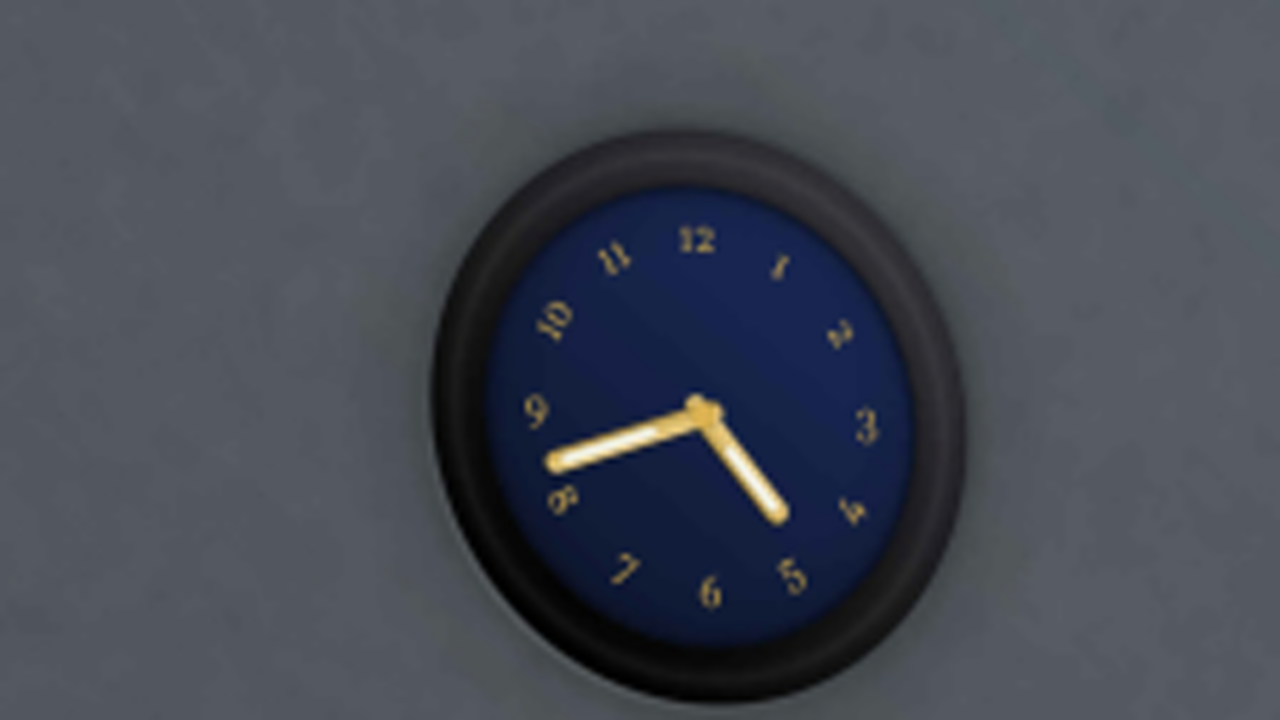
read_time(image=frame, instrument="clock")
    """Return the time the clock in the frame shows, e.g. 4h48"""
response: 4h42
